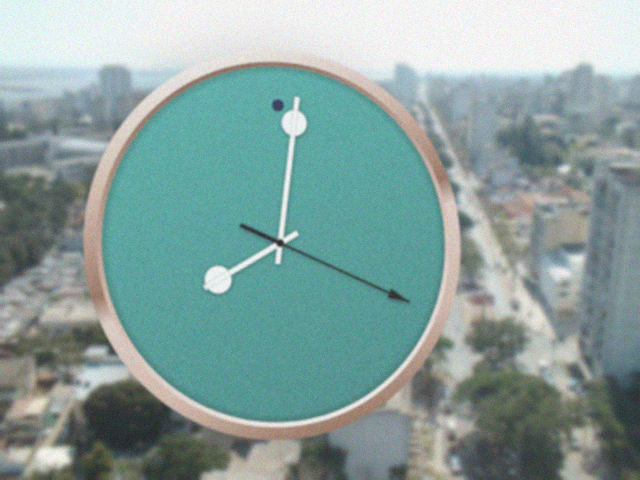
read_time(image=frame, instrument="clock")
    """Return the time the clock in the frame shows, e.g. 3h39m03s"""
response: 8h01m19s
